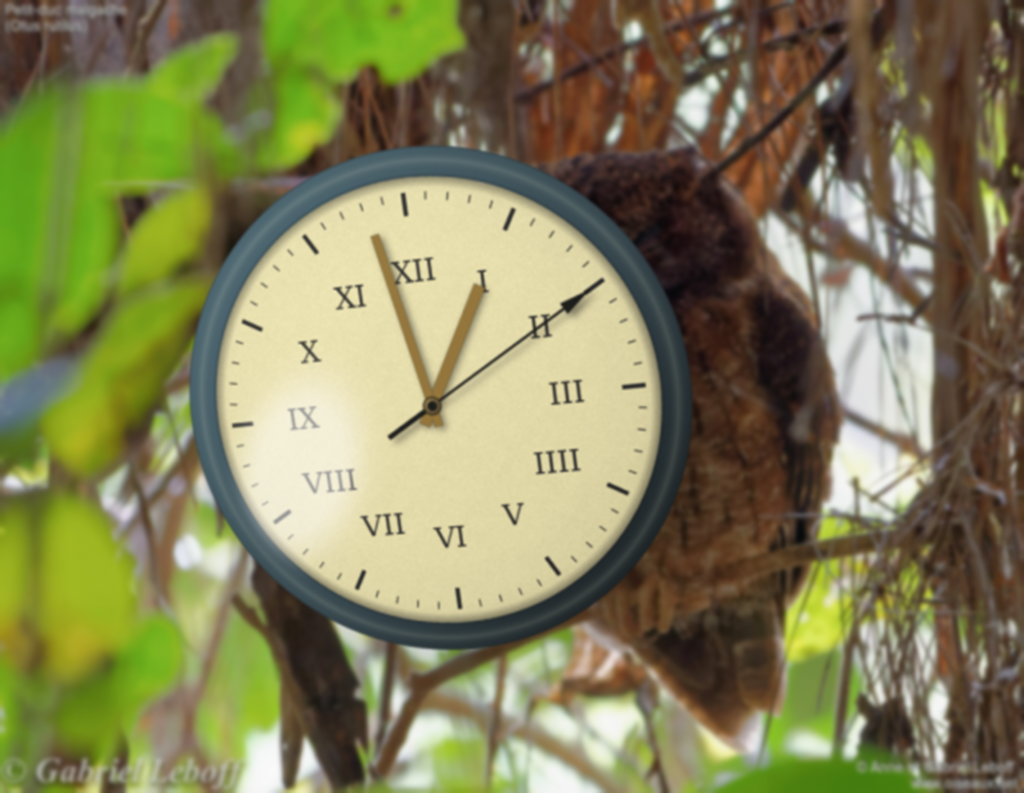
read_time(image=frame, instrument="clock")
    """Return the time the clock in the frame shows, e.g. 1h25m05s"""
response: 12h58m10s
